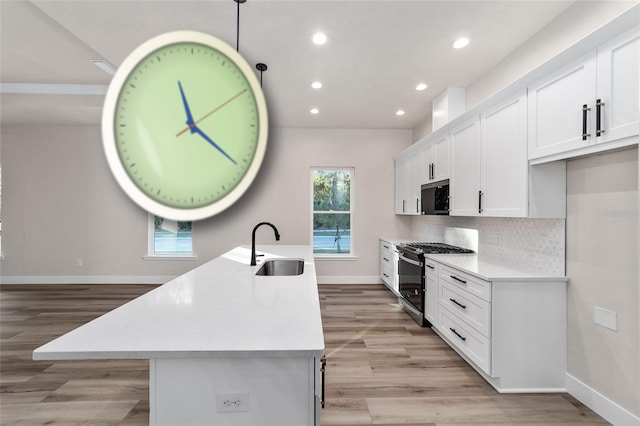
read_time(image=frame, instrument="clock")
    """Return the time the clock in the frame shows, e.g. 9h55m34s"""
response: 11h21m10s
